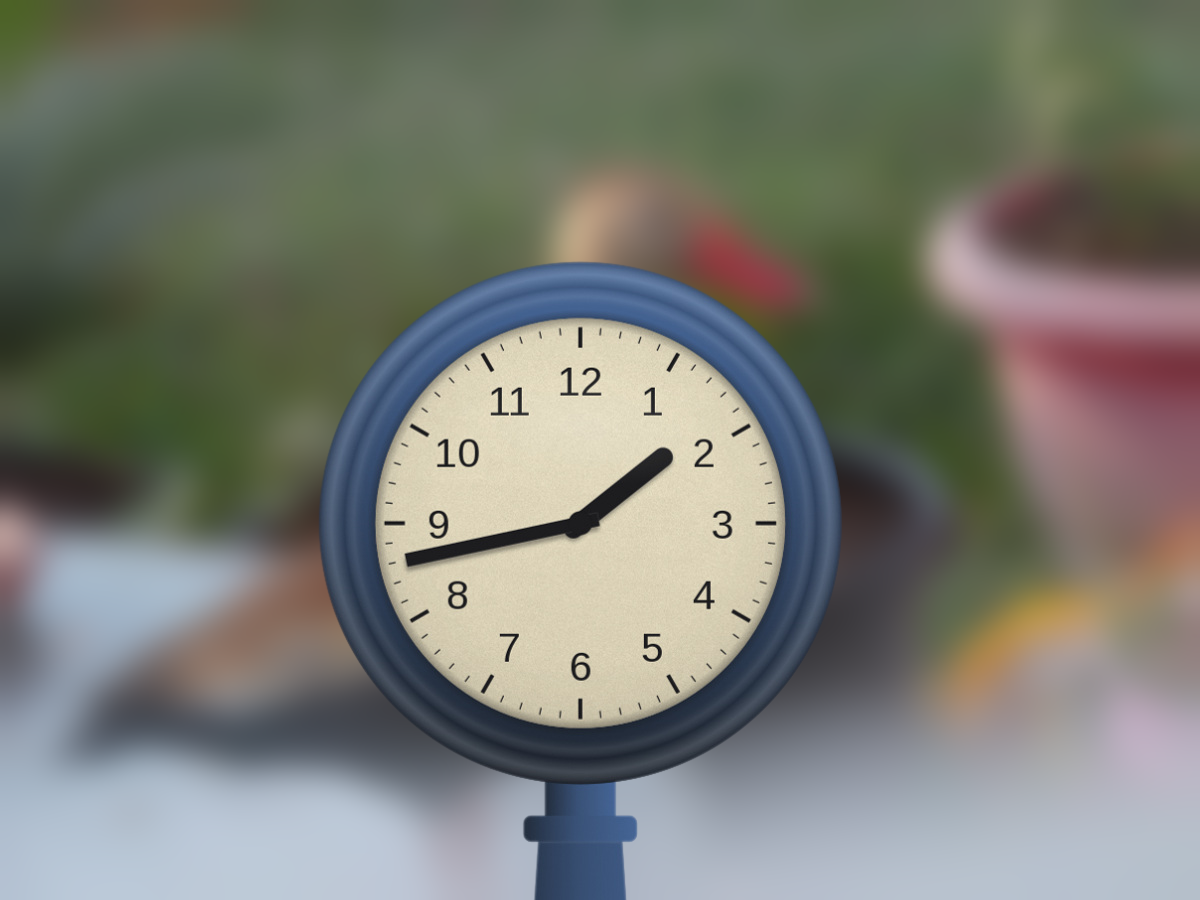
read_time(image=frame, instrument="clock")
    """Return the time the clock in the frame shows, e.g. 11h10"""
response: 1h43
